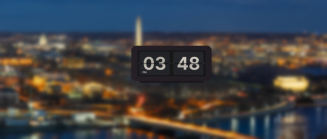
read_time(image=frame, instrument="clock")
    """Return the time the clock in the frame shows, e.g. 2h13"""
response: 3h48
